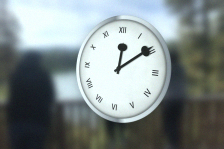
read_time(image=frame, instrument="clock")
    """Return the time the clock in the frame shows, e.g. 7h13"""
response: 12h09
